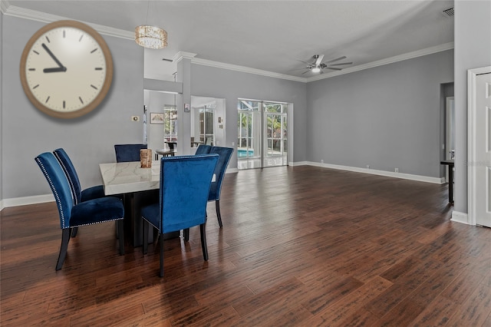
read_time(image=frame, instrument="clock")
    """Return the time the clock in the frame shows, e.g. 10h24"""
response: 8h53
